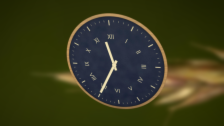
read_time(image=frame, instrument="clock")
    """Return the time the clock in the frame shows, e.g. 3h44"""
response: 11h35
